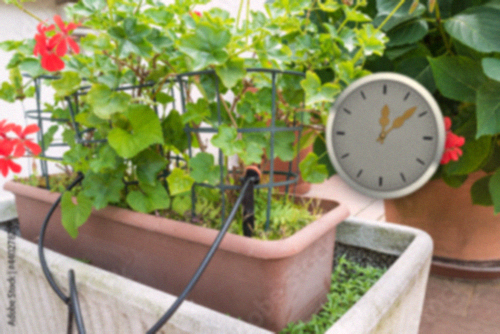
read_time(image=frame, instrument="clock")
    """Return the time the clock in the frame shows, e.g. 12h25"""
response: 12h08
